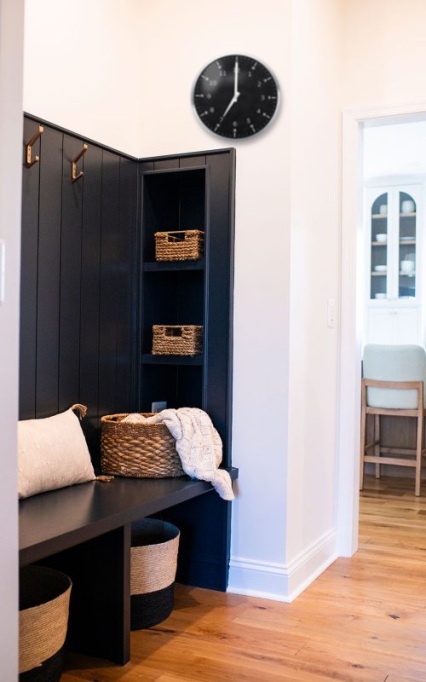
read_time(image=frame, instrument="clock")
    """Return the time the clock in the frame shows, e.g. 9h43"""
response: 7h00
